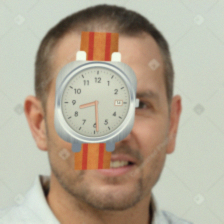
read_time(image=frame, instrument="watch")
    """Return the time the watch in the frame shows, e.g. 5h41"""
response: 8h29
